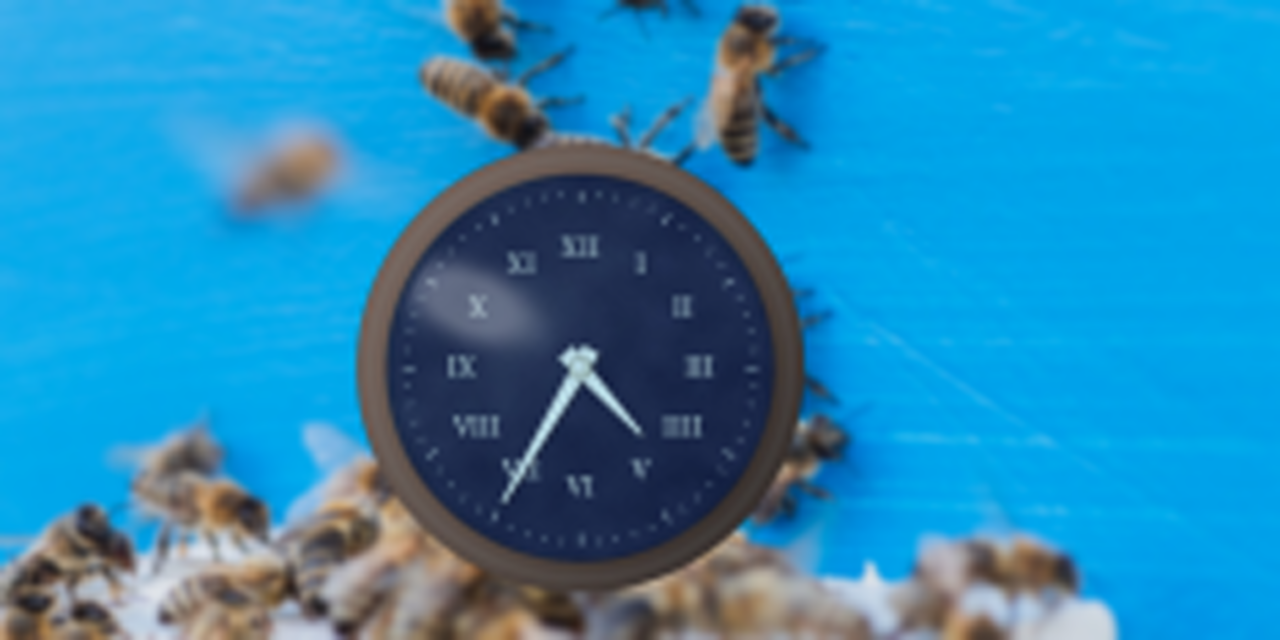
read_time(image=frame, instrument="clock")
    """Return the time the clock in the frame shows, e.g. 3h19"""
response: 4h35
